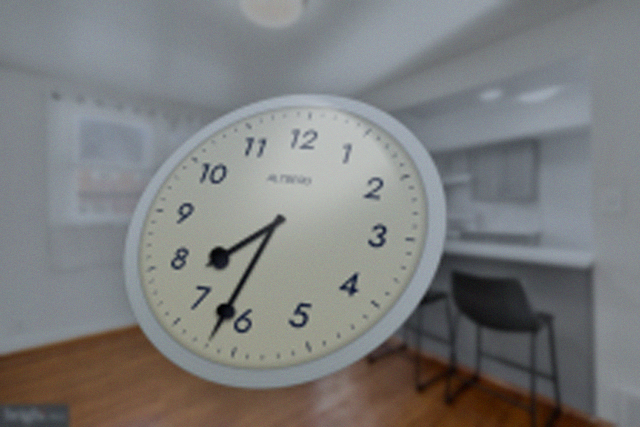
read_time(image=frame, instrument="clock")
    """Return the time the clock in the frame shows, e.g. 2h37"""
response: 7h32
